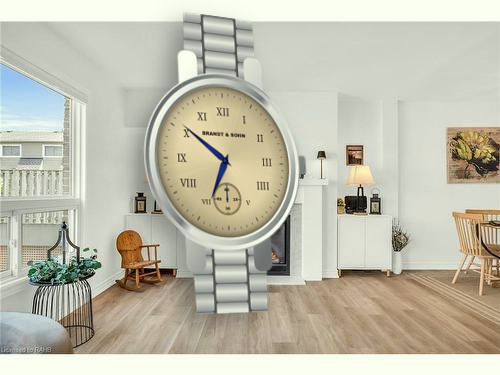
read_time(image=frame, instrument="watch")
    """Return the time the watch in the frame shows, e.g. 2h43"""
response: 6h51
